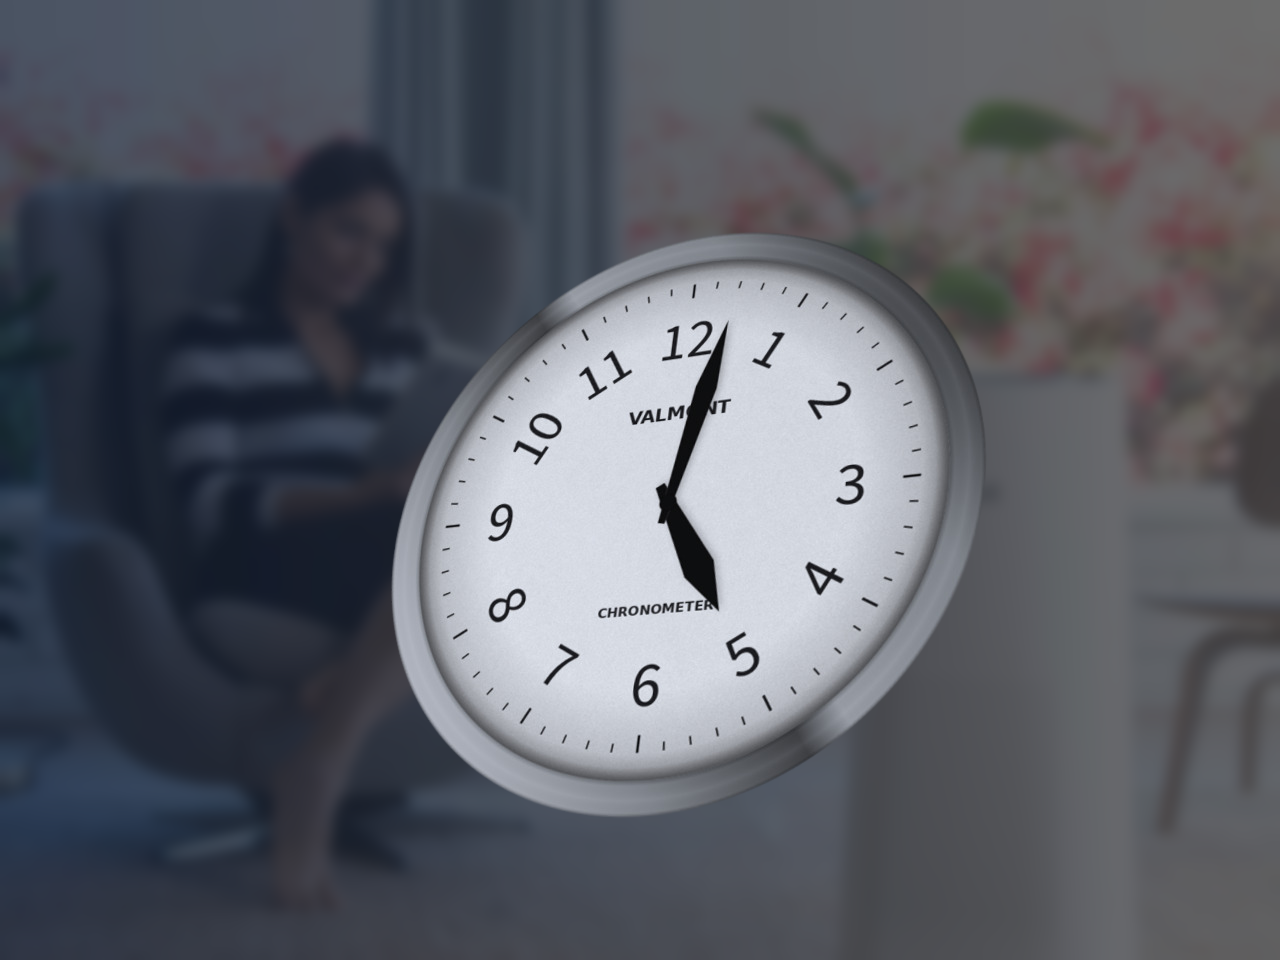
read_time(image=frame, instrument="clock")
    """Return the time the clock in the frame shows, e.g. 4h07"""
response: 5h02
